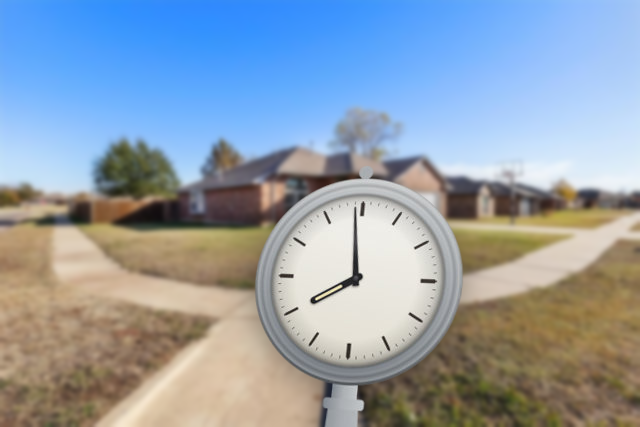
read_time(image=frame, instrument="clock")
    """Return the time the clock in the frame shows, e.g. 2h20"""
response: 7h59
